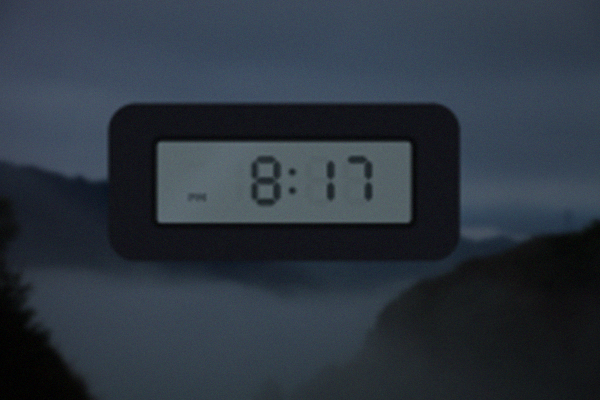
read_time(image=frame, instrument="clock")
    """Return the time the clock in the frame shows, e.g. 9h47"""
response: 8h17
